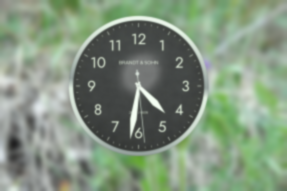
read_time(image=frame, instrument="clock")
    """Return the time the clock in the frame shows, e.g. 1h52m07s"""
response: 4h31m29s
